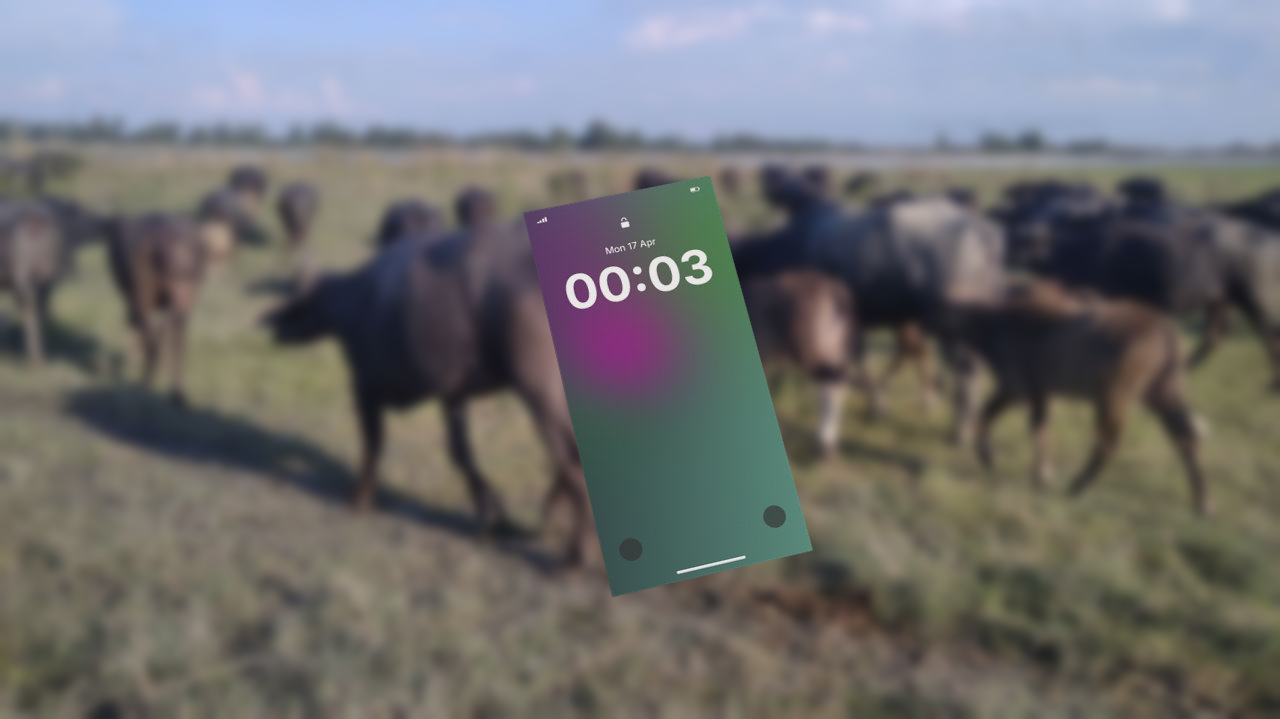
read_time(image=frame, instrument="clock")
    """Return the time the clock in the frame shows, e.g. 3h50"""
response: 0h03
